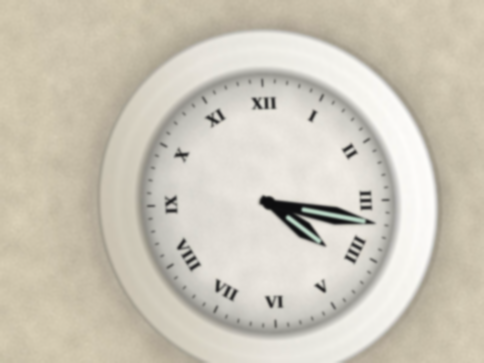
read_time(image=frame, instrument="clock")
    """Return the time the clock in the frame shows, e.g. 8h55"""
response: 4h17
